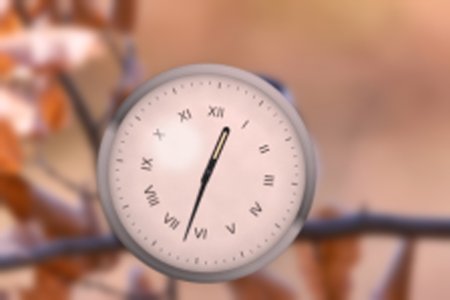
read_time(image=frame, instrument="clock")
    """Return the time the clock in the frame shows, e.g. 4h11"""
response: 12h32
